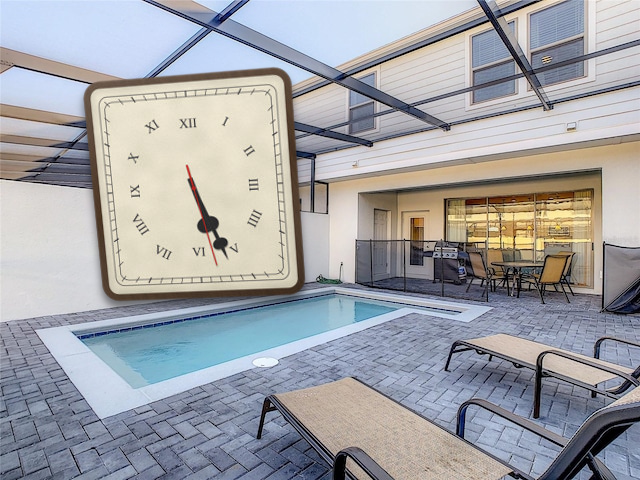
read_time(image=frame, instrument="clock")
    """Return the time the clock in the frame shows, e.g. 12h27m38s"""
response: 5h26m28s
